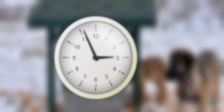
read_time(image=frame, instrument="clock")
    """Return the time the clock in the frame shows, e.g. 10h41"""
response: 2h56
